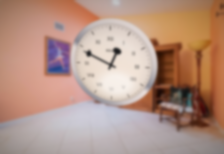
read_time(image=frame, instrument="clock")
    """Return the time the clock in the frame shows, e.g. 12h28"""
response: 12h49
